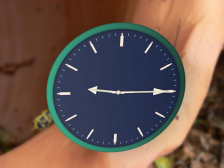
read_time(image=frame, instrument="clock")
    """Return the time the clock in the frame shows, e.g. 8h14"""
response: 9h15
